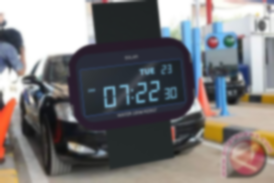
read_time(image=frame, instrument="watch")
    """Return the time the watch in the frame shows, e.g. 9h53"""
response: 7h22
